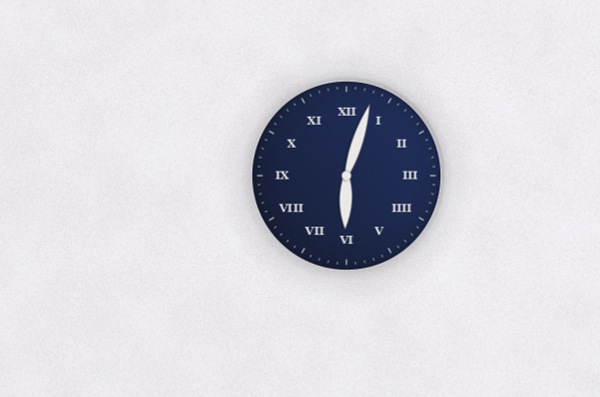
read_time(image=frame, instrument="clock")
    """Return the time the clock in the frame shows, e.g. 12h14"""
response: 6h03
